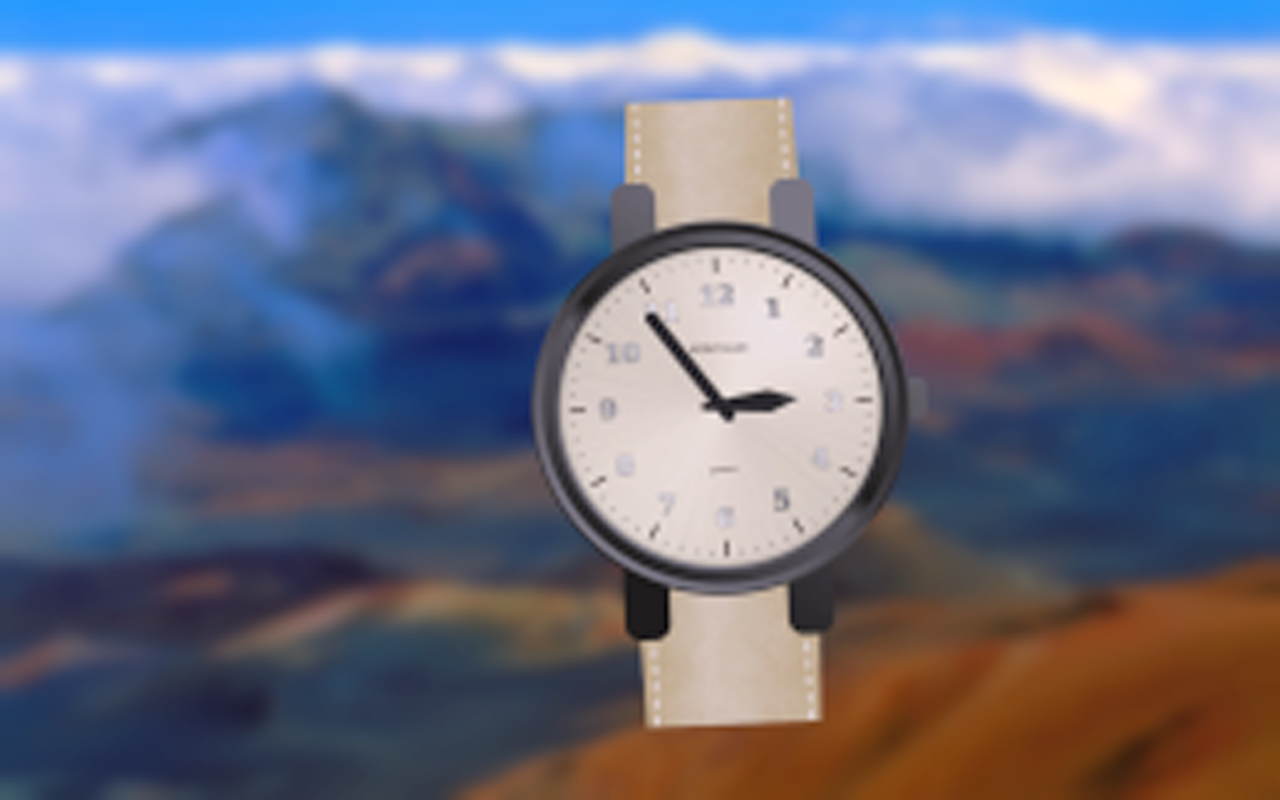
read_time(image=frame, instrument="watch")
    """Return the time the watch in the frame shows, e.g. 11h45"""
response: 2h54
